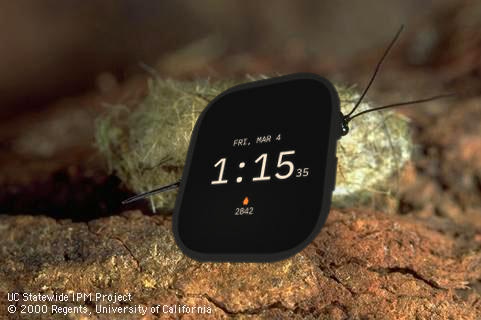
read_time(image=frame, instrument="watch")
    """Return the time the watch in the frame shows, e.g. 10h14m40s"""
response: 1h15m35s
